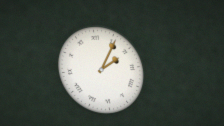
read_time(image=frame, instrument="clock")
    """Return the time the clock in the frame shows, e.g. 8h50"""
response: 2h06
